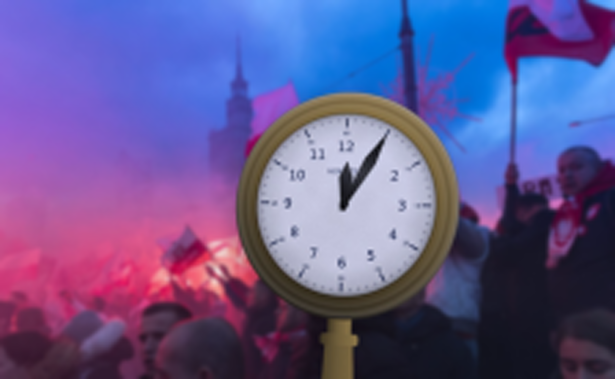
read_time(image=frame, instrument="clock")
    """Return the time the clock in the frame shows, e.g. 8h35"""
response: 12h05
